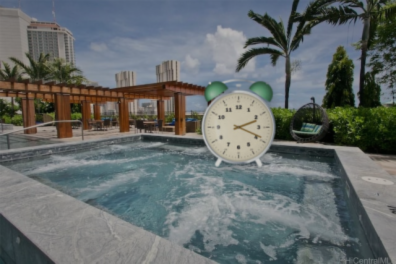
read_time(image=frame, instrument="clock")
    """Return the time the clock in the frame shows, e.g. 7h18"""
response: 2h19
